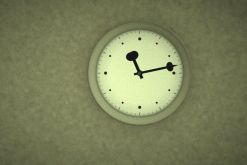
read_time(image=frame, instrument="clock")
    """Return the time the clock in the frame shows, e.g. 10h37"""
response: 11h13
